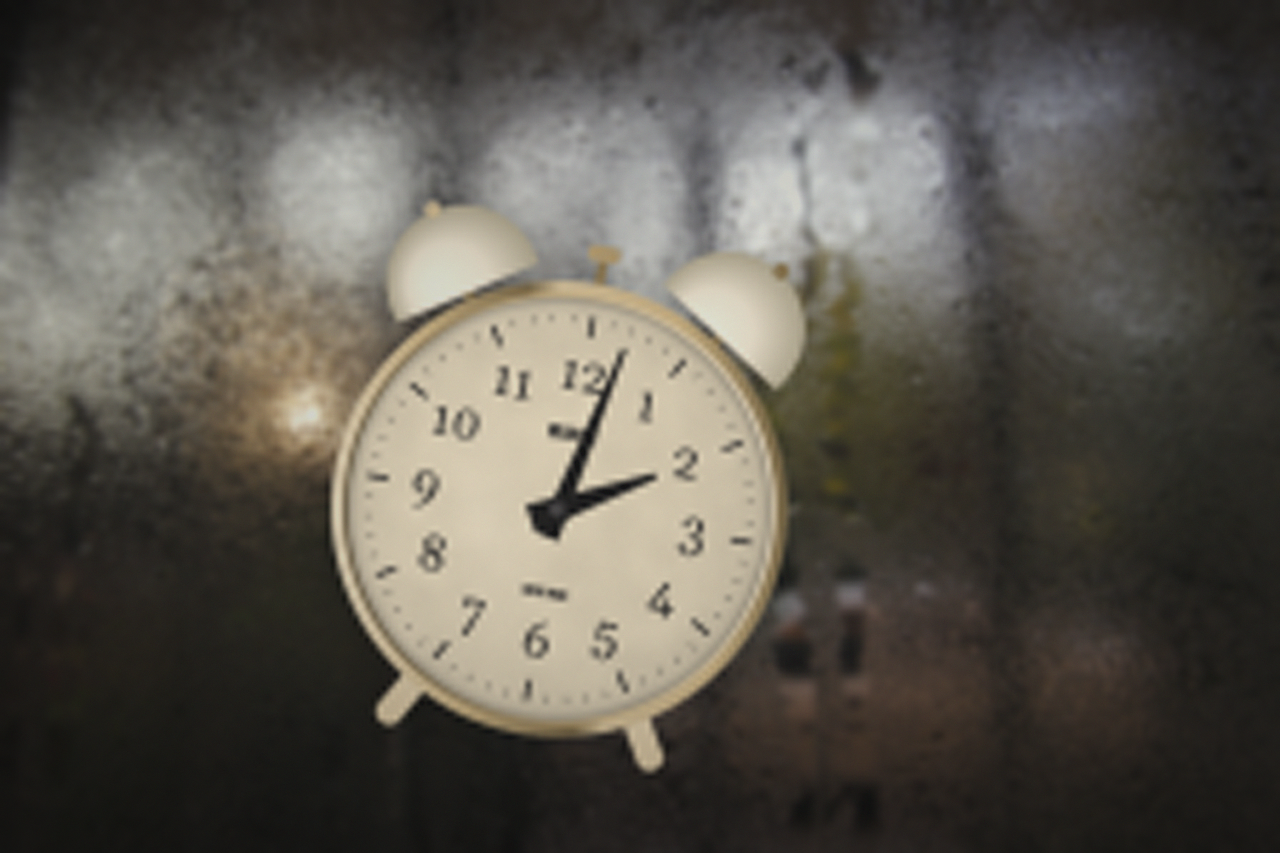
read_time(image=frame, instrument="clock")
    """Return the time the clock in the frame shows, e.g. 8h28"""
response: 2h02
